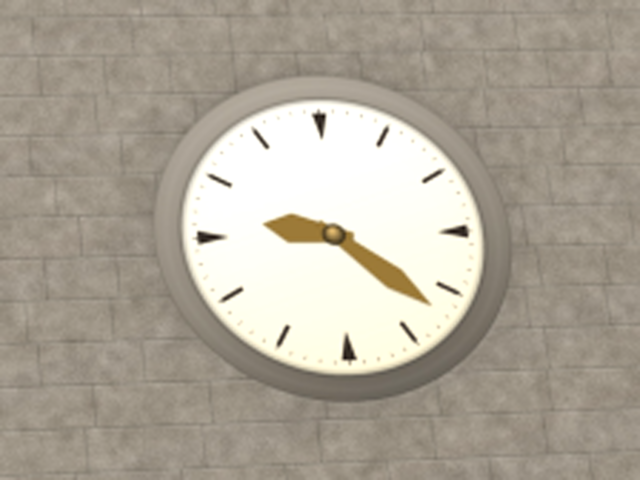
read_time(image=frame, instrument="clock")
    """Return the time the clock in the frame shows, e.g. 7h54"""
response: 9h22
